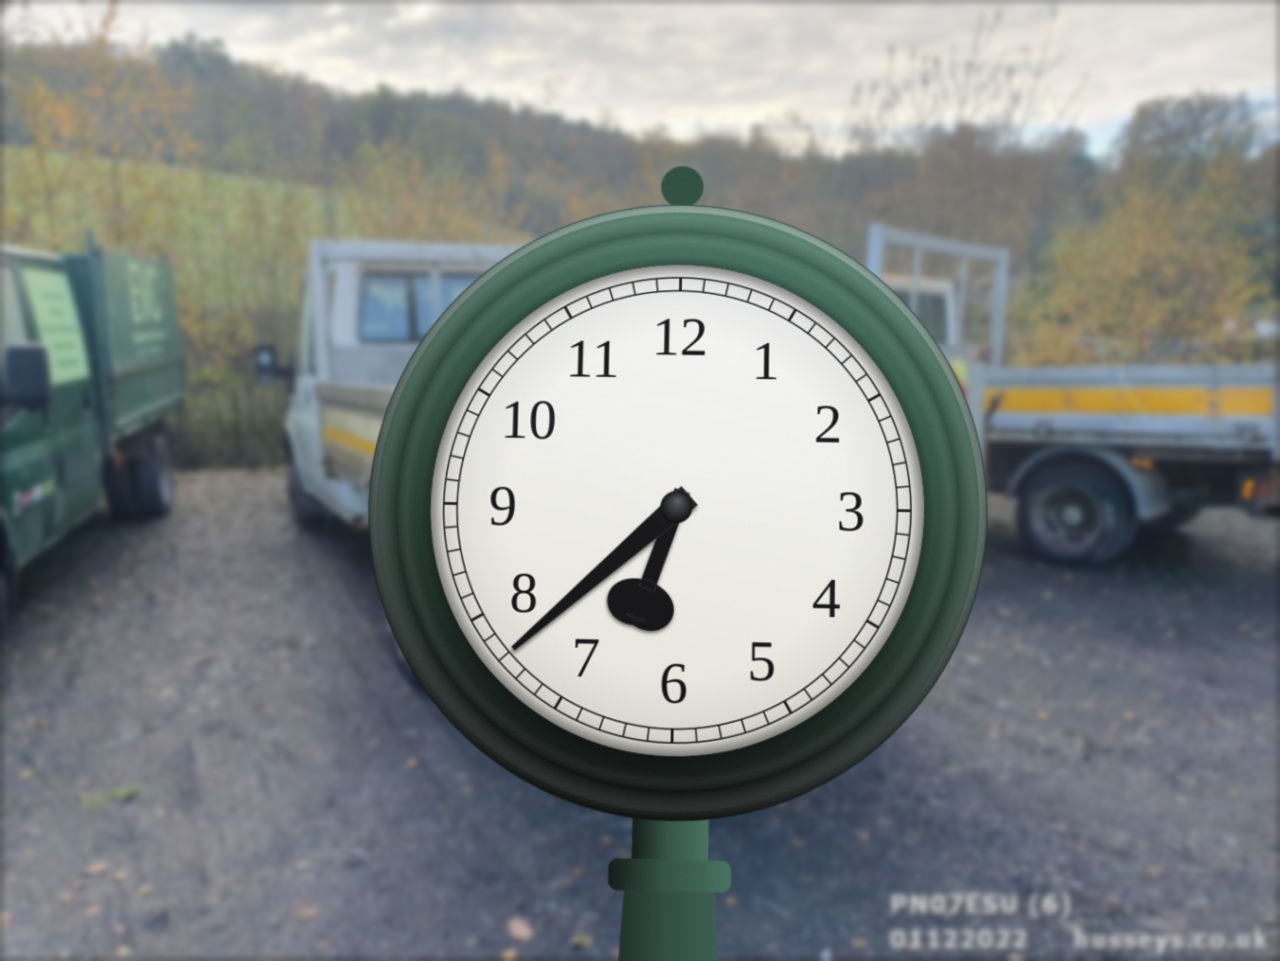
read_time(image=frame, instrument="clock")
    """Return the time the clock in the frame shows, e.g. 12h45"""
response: 6h38
